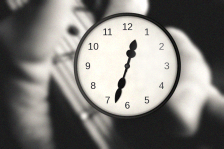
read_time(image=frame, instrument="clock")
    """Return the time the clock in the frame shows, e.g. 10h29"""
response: 12h33
